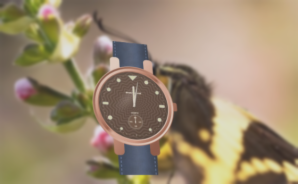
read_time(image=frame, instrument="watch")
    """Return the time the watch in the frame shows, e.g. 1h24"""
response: 12h02
